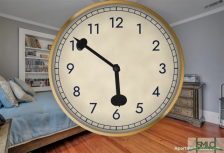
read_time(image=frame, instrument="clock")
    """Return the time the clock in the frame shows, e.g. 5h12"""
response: 5h51
